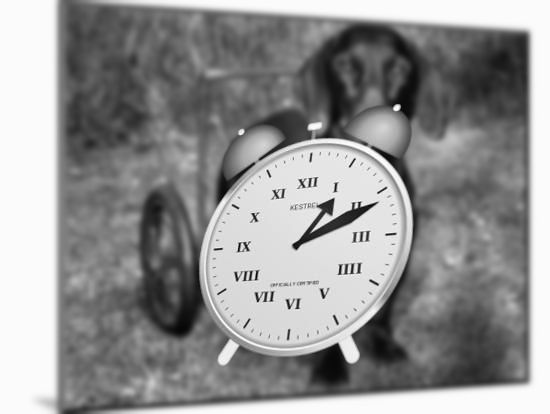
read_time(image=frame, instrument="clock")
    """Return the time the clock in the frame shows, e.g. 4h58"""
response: 1h11
